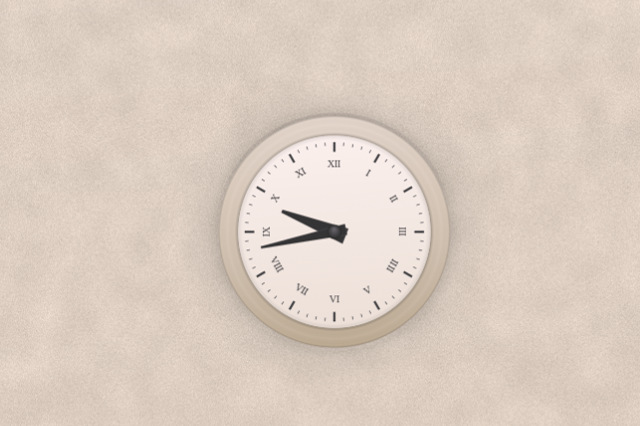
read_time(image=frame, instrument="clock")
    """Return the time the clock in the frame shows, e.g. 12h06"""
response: 9h43
